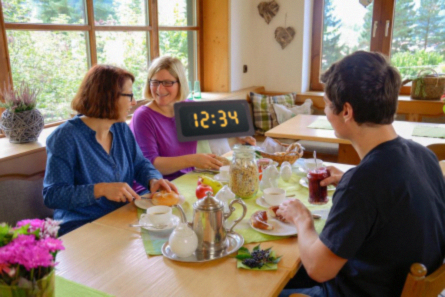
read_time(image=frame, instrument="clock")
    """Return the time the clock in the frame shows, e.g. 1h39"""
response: 12h34
